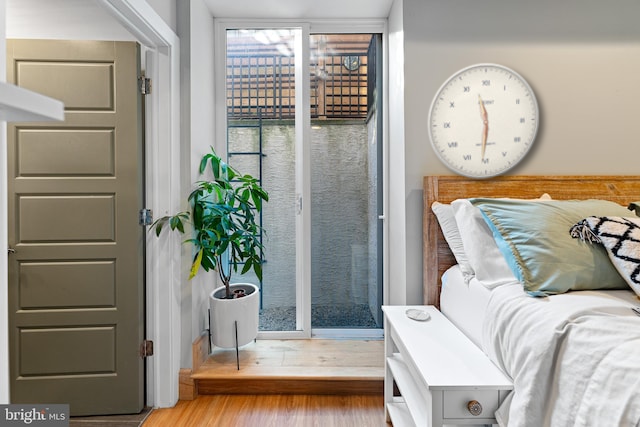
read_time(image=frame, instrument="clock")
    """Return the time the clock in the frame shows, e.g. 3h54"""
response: 11h31
